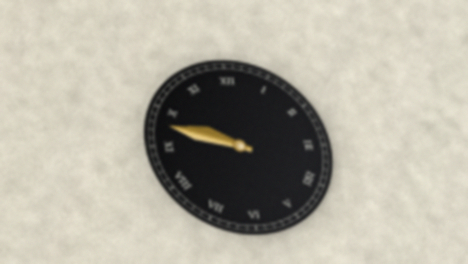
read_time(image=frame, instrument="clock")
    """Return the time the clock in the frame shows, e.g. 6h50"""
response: 9h48
